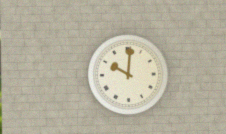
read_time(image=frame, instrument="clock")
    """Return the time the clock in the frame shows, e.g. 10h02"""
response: 10h01
